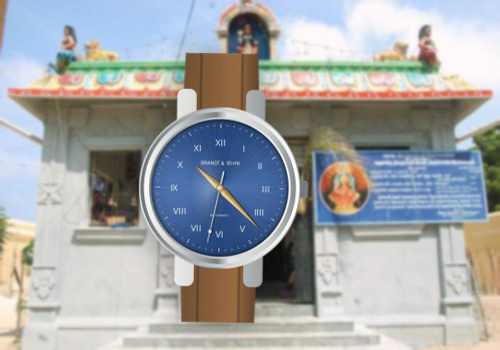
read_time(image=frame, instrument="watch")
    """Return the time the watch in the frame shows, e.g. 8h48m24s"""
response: 10h22m32s
